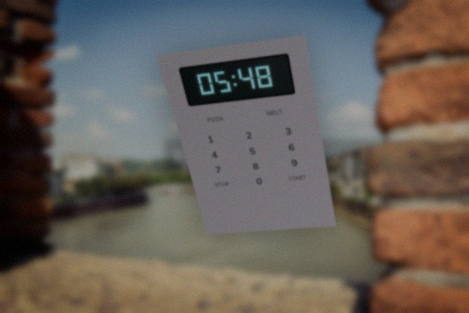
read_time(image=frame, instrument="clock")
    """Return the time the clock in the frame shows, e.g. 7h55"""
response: 5h48
